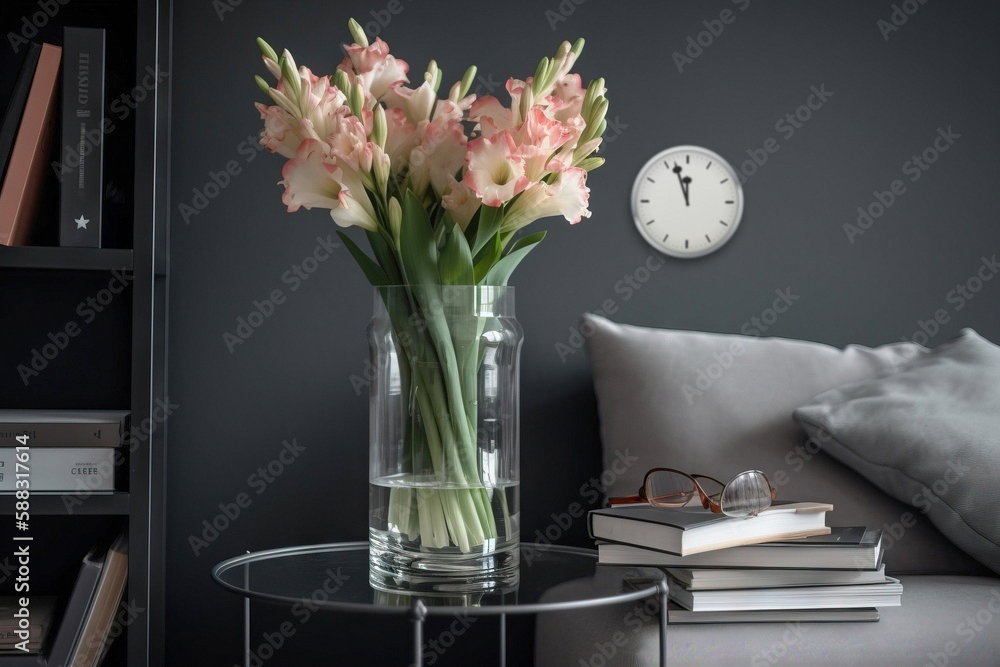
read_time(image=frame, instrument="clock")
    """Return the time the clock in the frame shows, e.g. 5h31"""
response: 11h57
